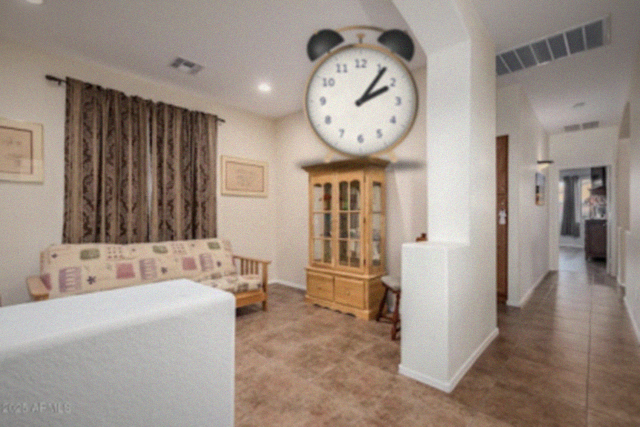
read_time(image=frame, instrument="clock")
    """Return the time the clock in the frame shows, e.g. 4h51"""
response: 2h06
